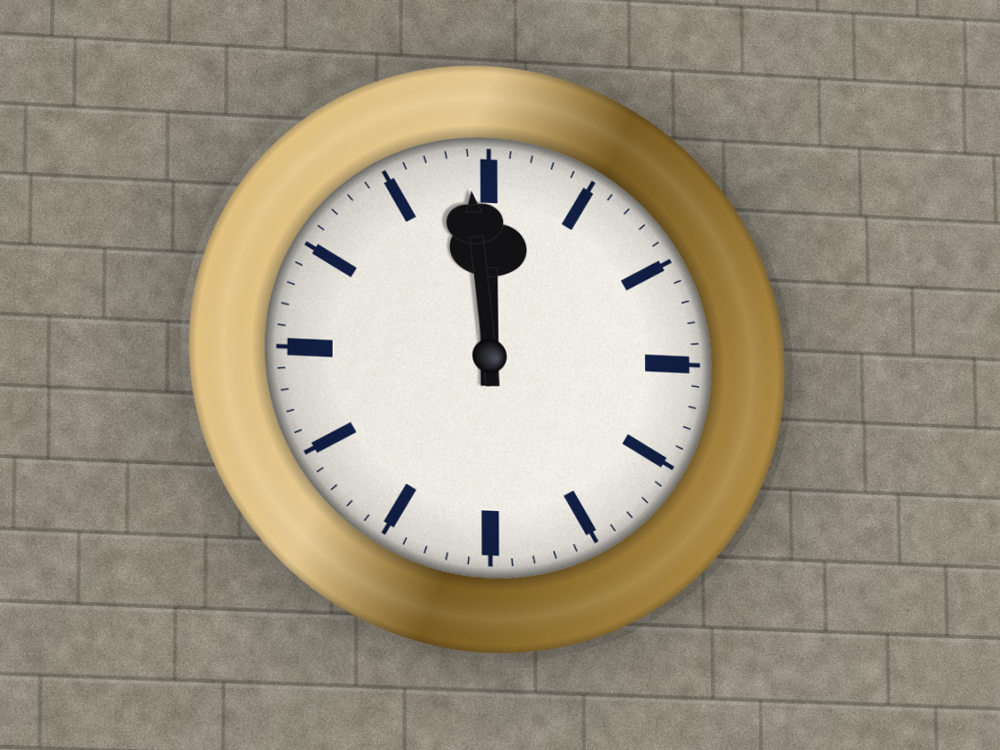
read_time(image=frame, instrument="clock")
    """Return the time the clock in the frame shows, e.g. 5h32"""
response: 11h59
